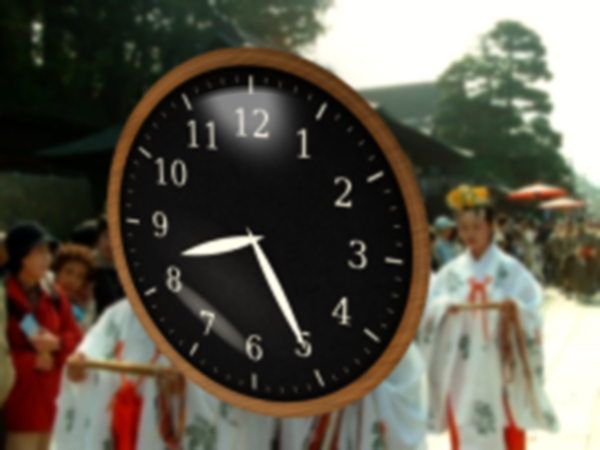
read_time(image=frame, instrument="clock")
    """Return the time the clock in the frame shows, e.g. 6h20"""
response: 8h25
